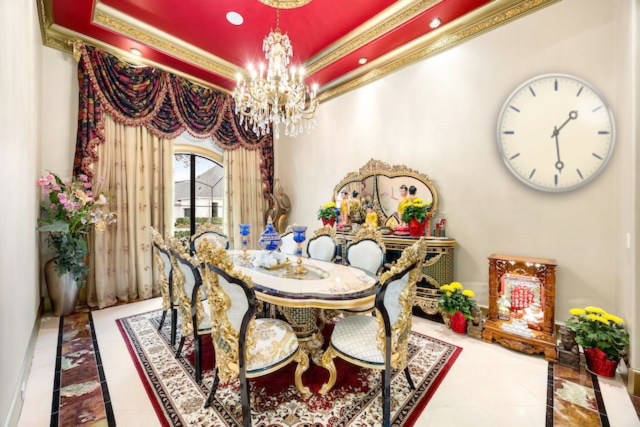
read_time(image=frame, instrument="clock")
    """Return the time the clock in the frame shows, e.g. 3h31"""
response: 1h29
